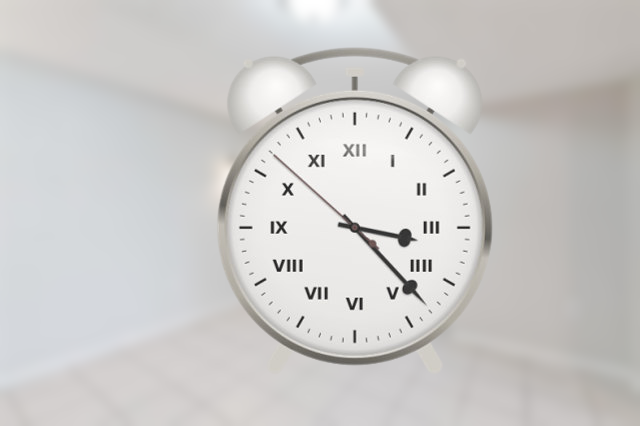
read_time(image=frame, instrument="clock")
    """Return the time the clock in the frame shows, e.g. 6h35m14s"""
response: 3h22m52s
